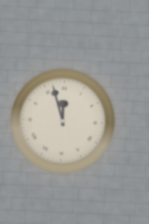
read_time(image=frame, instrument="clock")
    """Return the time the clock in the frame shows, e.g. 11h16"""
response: 11h57
